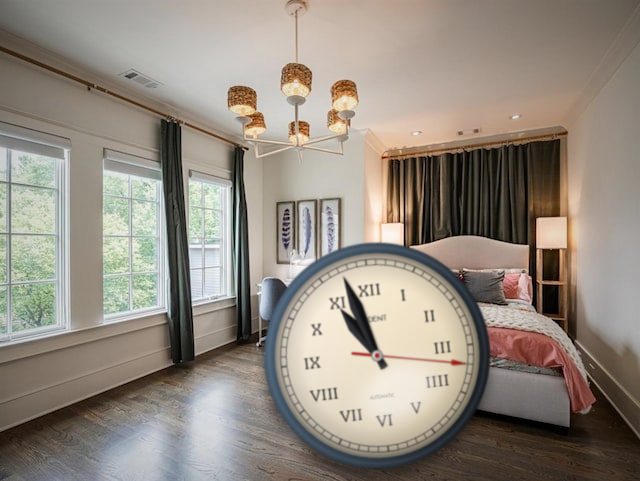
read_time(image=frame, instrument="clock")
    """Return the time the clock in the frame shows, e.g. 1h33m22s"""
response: 10h57m17s
